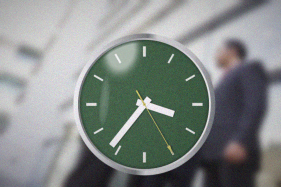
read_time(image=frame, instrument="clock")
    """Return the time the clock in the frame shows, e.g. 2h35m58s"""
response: 3h36m25s
